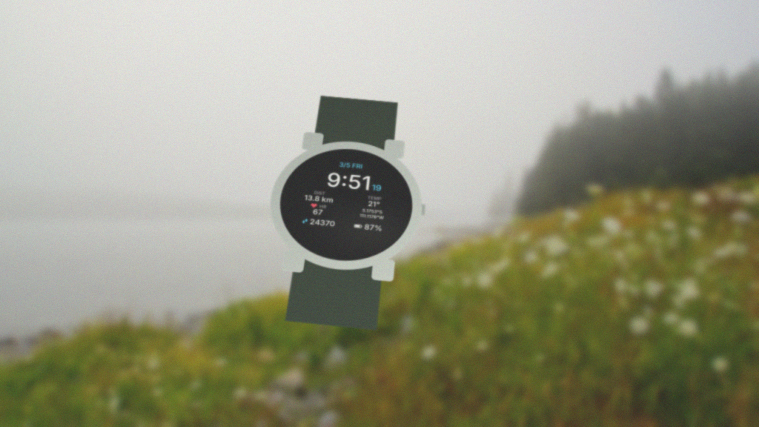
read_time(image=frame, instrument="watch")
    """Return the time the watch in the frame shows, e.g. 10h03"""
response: 9h51
